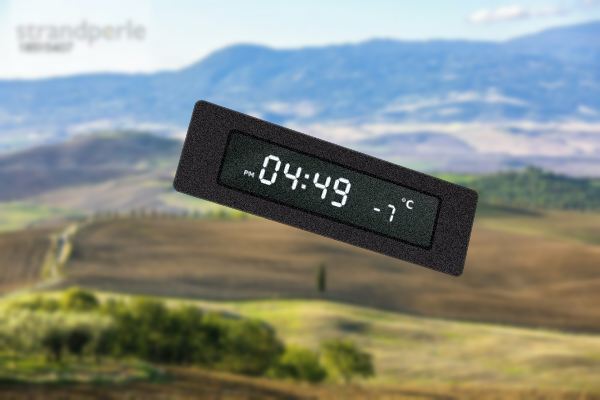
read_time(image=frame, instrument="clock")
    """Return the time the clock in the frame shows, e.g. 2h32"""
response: 4h49
